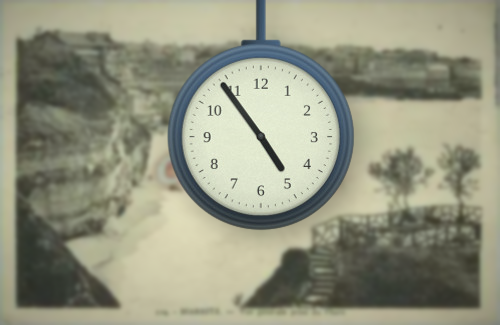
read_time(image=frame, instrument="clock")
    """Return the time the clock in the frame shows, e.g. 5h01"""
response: 4h54
